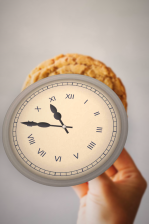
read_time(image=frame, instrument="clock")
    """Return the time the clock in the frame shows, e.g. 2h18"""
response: 10h45
